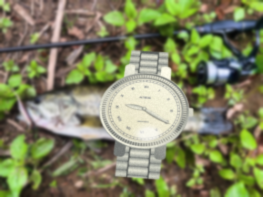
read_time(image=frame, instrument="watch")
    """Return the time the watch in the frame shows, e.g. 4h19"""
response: 9h20
